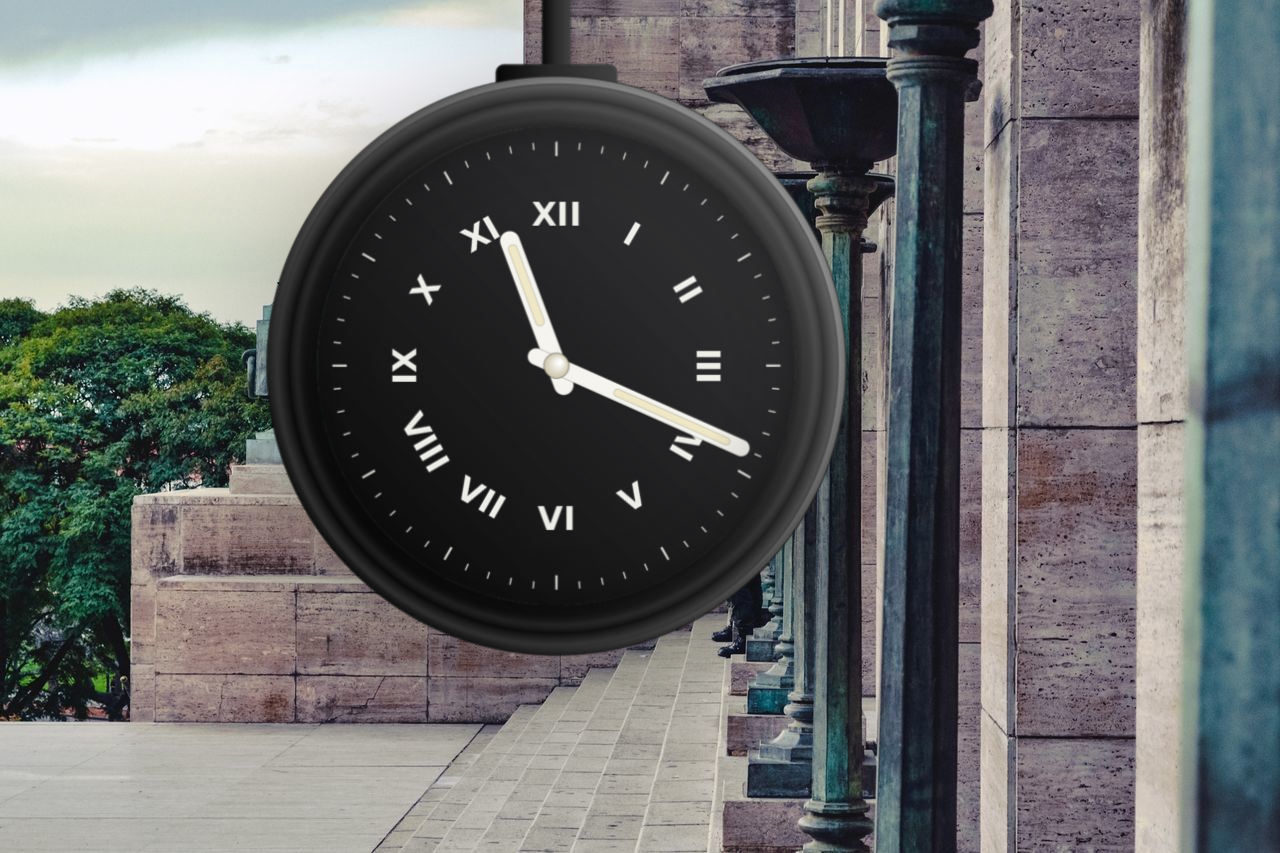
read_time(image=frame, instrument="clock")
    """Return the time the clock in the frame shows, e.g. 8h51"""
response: 11h19
